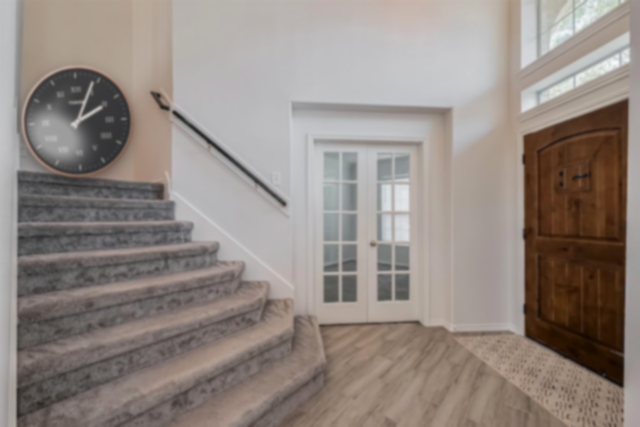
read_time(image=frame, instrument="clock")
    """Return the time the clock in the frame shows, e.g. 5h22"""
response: 2h04
